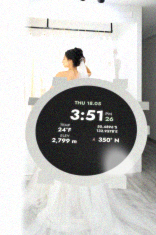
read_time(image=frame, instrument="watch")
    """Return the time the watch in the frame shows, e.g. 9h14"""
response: 3h51
